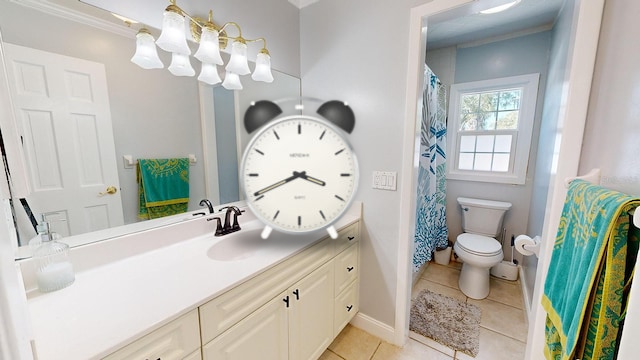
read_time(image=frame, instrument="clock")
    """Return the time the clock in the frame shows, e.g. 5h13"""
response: 3h41
